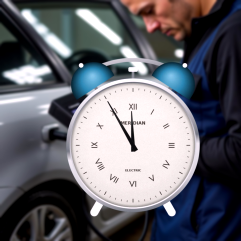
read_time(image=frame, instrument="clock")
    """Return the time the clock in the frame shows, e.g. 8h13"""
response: 11h55
